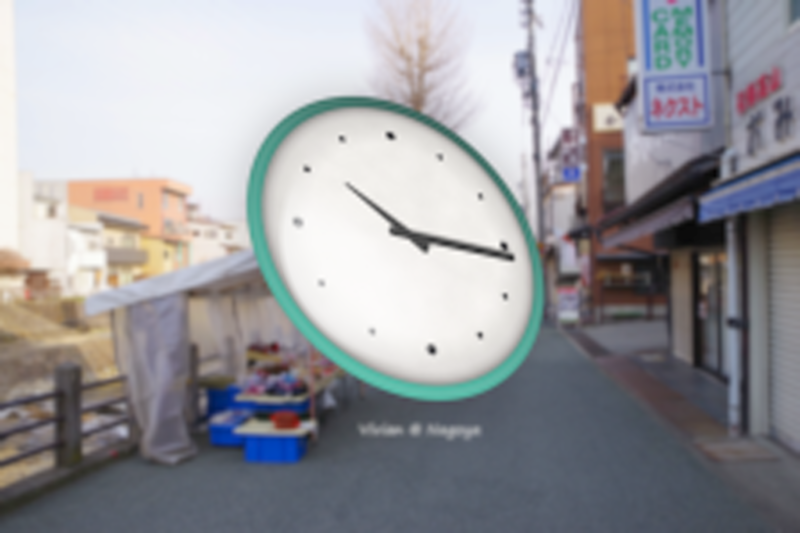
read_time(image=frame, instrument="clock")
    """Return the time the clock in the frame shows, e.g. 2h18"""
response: 10h16
